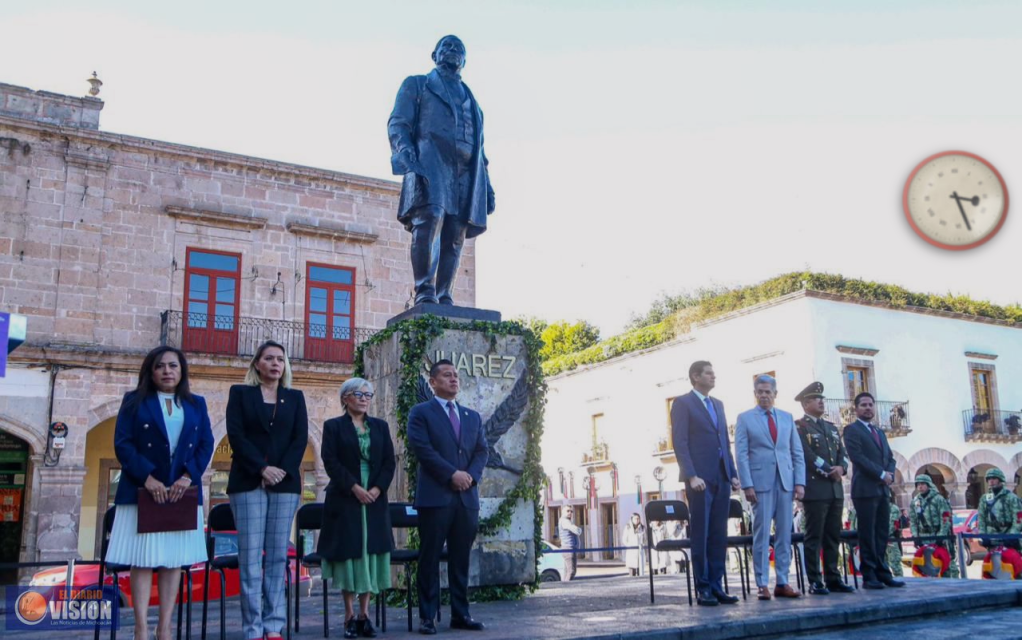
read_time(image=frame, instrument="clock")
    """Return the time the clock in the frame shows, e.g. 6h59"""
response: 3h27
